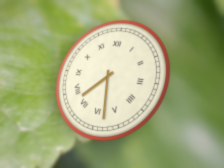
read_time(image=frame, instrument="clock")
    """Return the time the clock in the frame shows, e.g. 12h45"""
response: 7h28
